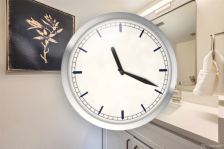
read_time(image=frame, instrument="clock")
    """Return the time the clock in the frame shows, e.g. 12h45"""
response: 11h19
